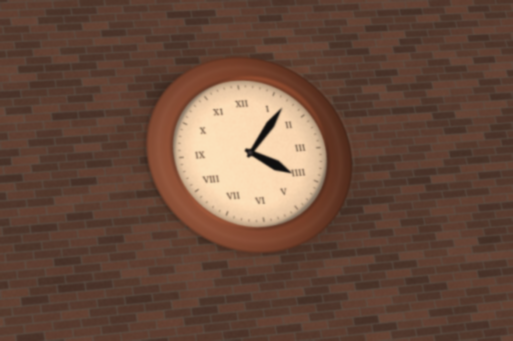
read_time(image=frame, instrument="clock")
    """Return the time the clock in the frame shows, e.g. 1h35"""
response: 4h07
